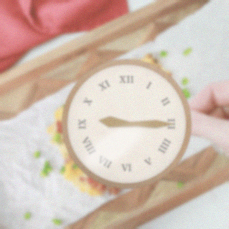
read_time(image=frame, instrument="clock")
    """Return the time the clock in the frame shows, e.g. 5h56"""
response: 9h15
